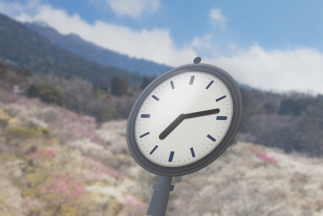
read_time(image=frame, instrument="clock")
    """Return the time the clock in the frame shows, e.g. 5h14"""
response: 7h13
